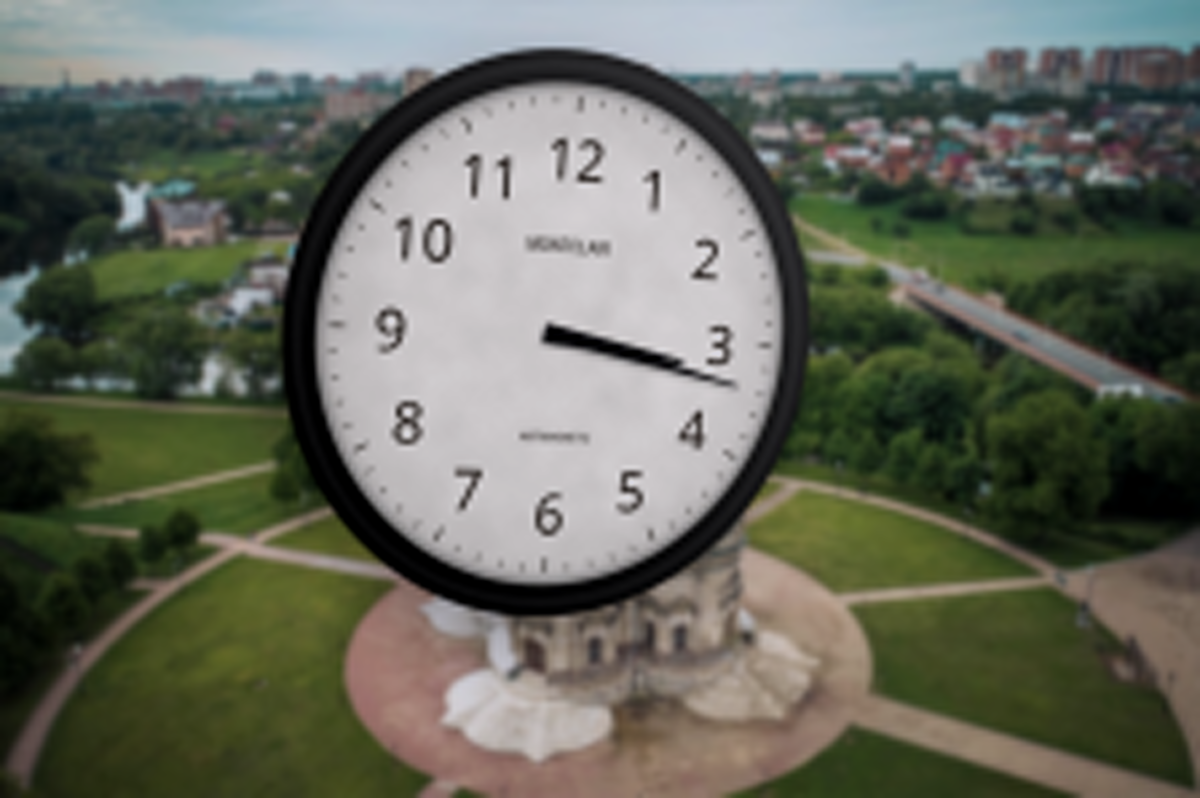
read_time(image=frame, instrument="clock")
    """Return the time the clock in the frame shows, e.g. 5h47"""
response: 3h17
